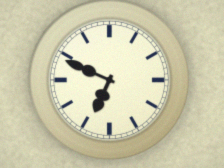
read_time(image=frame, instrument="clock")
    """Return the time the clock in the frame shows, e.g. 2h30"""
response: 6h49
